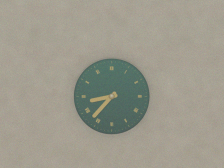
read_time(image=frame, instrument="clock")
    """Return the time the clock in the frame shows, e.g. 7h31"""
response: 8h37
